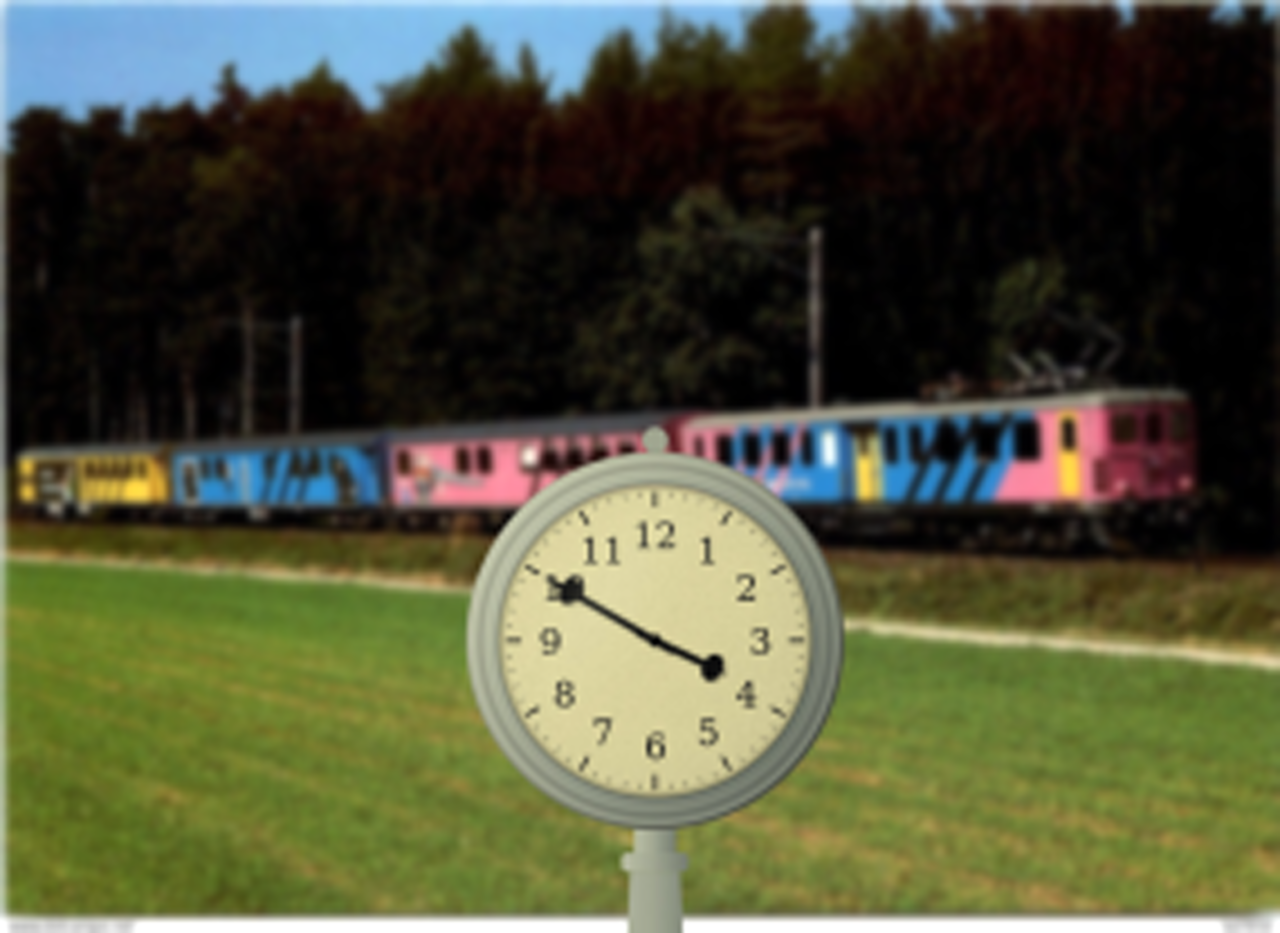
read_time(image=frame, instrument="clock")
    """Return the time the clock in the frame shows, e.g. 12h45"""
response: 3h50
